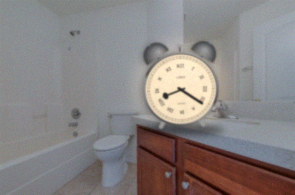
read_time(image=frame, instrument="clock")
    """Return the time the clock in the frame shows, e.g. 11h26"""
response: 8h21
